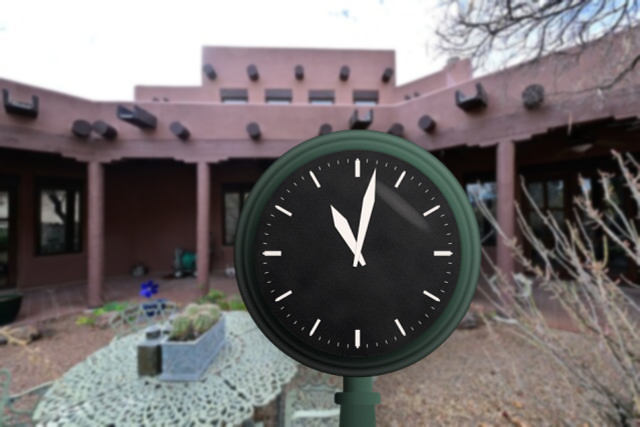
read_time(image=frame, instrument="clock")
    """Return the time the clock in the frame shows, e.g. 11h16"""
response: 11h02
